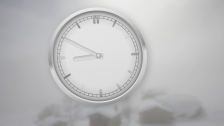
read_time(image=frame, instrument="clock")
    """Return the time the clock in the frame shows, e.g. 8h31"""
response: 8h50
